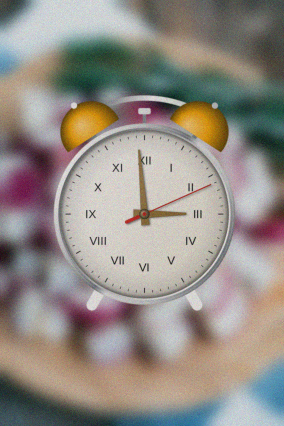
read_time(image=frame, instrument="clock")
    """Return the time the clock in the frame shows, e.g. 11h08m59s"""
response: 2h59m11s
